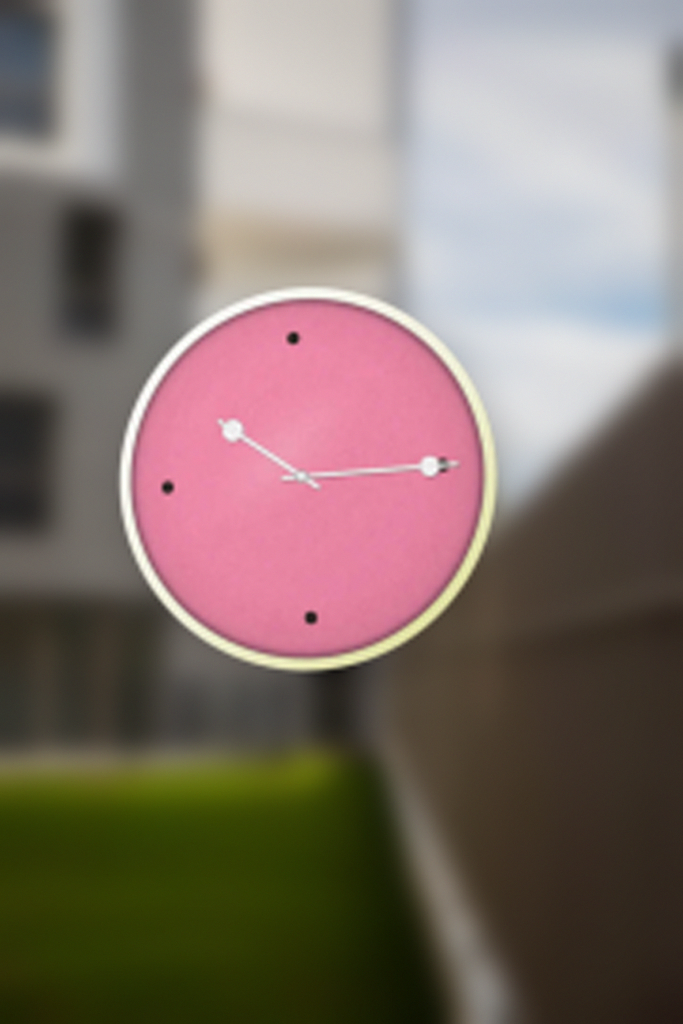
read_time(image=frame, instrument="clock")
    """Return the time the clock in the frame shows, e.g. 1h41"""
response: 10h15
